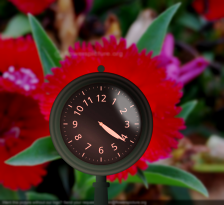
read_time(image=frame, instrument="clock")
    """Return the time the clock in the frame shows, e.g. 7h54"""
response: 4h21
